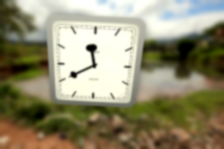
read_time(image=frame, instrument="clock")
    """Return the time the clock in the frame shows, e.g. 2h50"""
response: 11h40
